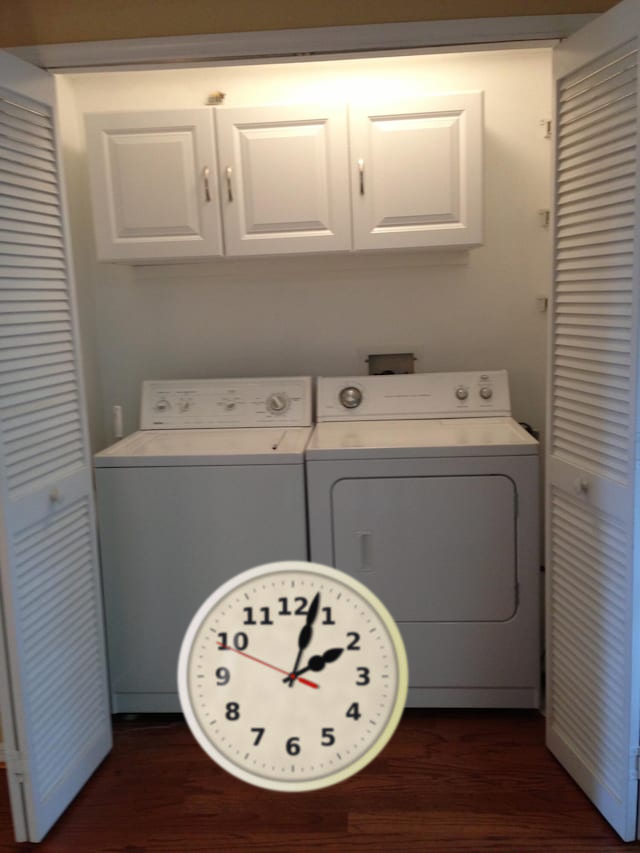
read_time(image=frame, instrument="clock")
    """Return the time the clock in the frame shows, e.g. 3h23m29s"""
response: 2h02m49s
